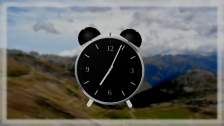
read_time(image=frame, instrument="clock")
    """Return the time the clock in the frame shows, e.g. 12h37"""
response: 7h04
